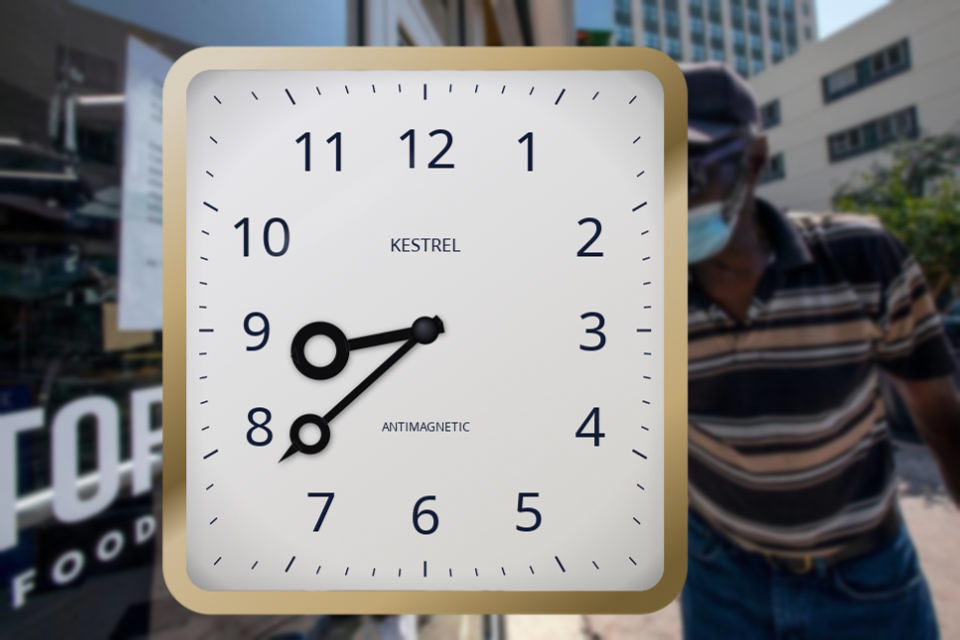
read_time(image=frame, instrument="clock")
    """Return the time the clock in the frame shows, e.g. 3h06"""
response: 8h38
